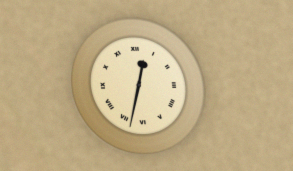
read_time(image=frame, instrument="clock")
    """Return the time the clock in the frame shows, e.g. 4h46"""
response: 12h33
